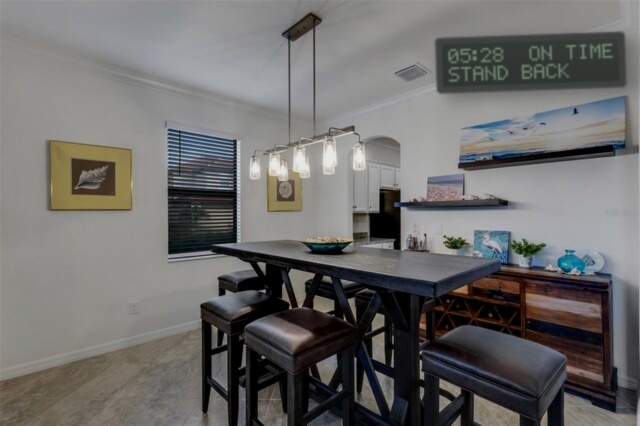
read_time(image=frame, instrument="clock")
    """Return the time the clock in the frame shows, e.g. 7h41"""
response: 5h28
